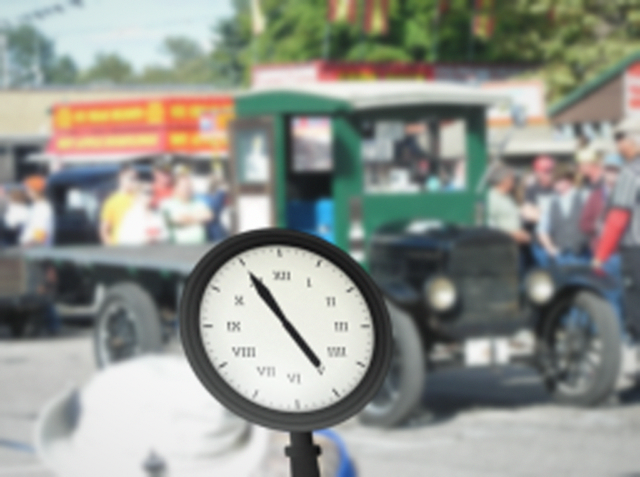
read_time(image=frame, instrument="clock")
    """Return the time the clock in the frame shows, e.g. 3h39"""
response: 4h55
